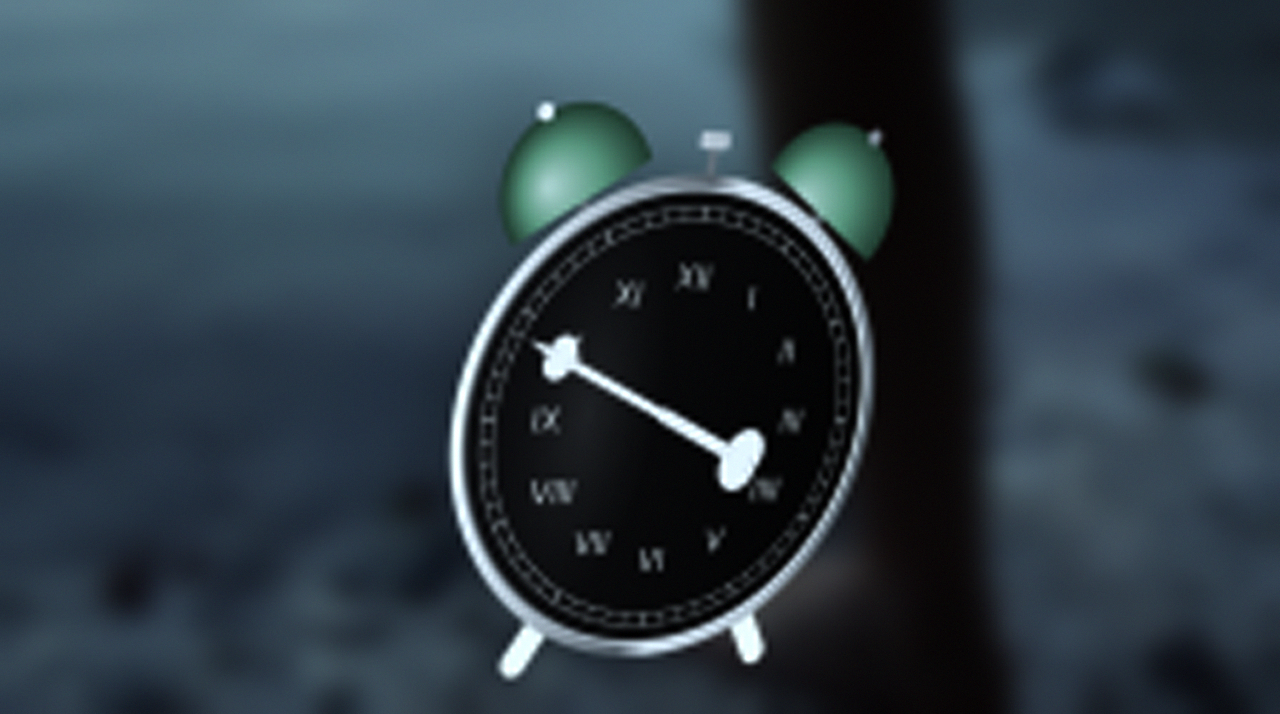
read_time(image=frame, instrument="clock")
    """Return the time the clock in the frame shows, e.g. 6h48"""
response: 3h49
